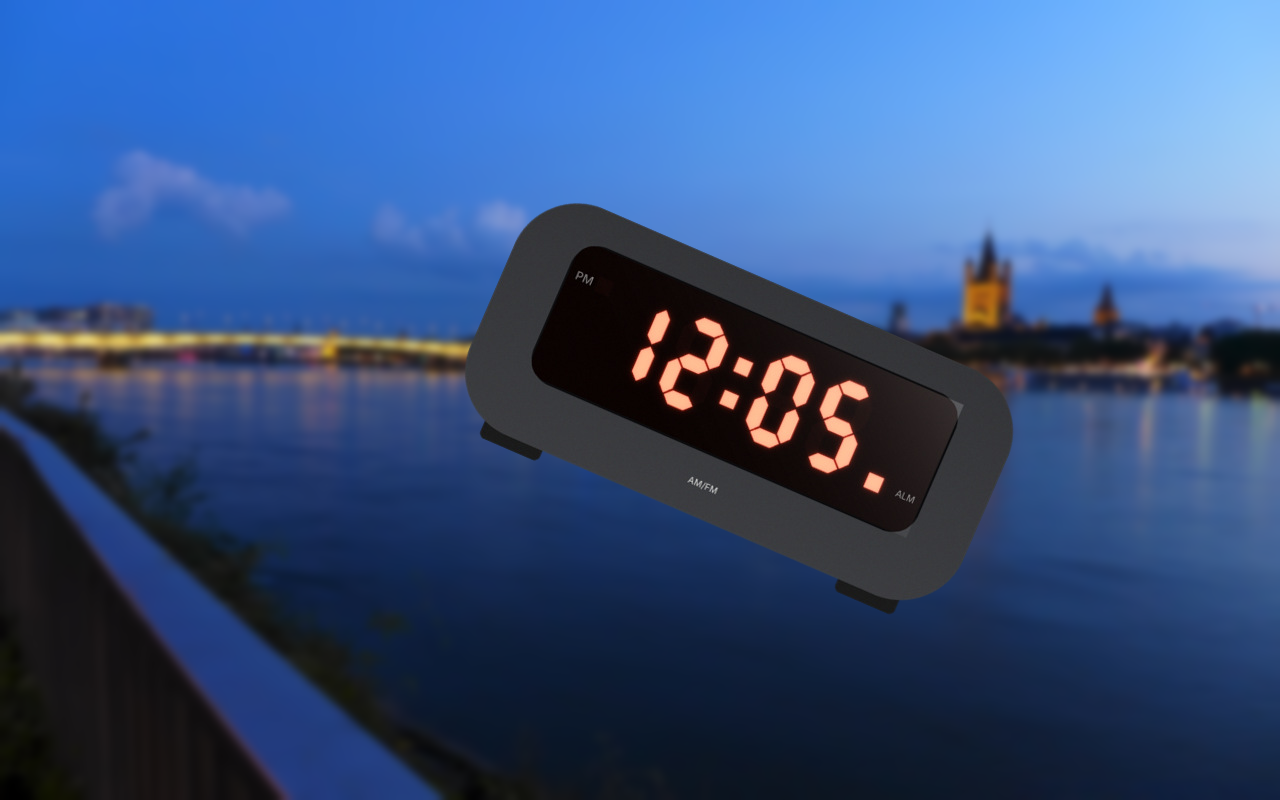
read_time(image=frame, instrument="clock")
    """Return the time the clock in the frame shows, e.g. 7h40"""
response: 12h05
